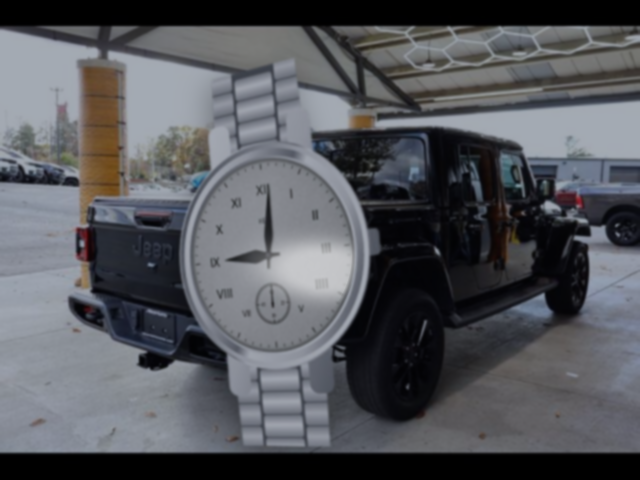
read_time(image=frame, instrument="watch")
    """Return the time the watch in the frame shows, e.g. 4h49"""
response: 9h01
